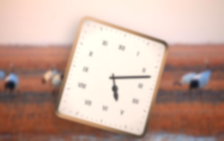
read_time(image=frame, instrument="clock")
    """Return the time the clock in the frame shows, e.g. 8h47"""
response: 5h12
